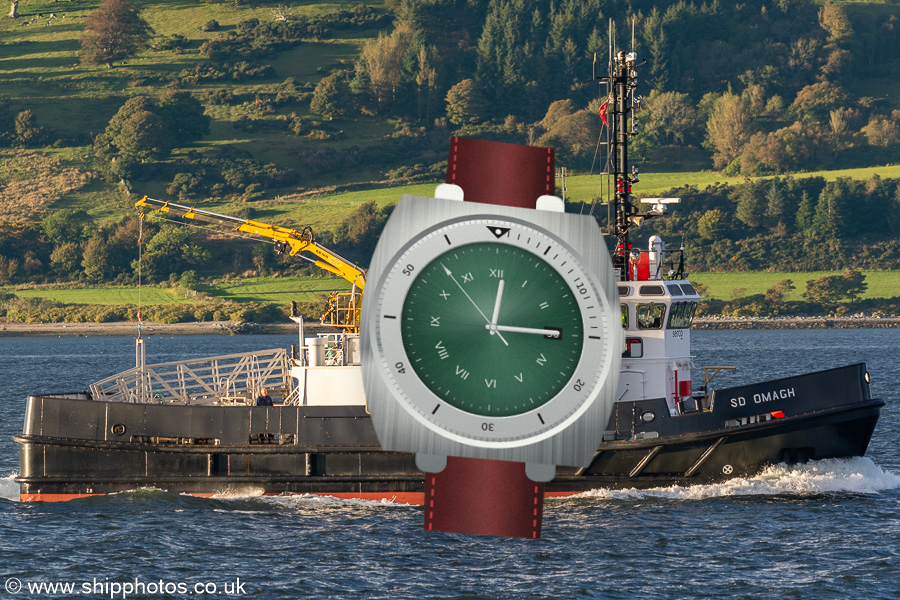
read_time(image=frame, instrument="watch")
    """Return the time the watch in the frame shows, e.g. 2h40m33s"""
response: 12h14m53s
